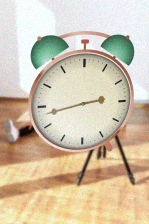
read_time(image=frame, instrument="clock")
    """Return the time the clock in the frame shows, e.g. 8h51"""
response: 2h43
